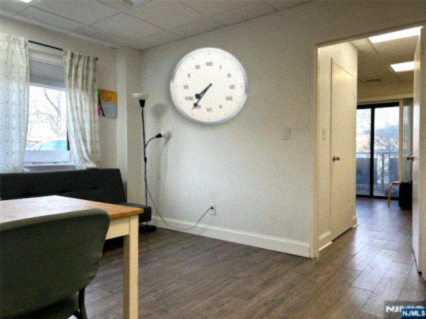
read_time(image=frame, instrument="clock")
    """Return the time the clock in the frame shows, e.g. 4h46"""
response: 7h36
